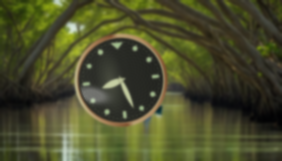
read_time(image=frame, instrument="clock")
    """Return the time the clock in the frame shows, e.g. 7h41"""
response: 8h27
